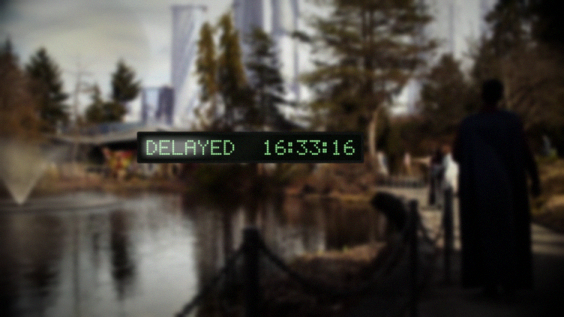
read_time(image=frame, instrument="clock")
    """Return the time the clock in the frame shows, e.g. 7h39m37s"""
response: 16h33m16s
